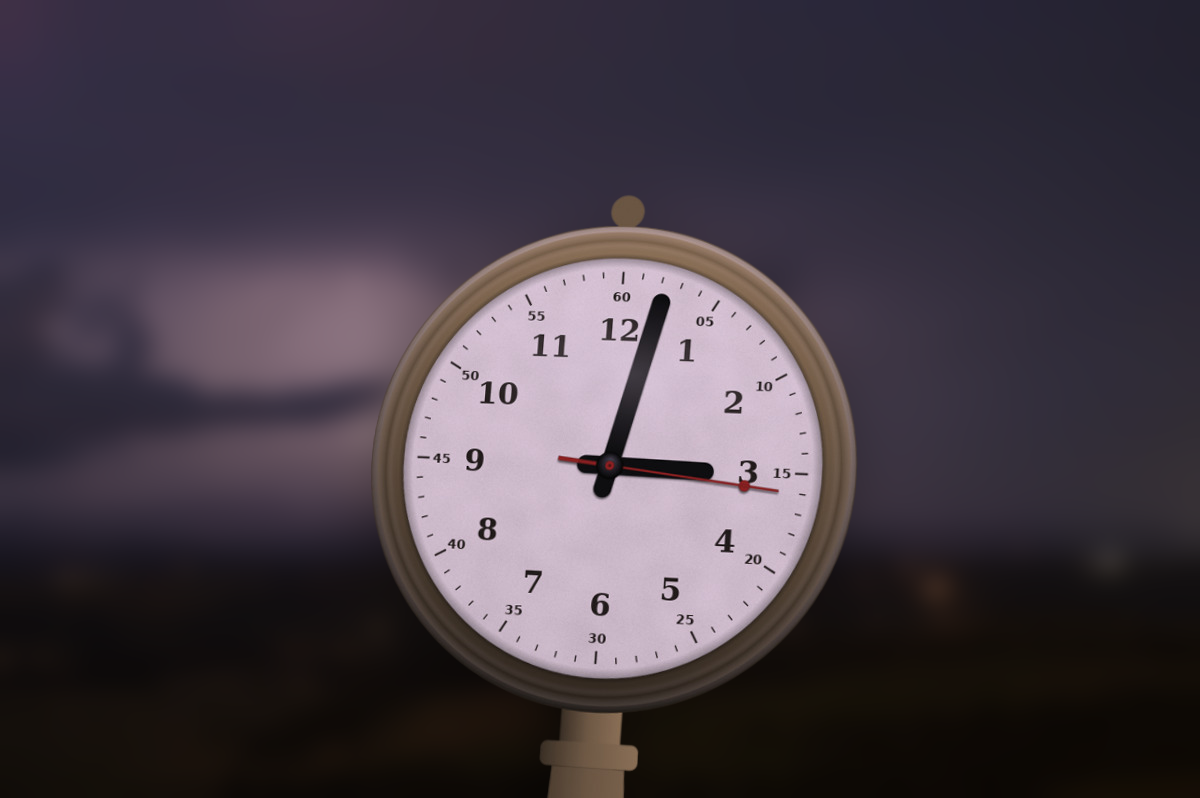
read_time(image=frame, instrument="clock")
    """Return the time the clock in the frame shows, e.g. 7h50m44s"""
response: 3h02m16s
